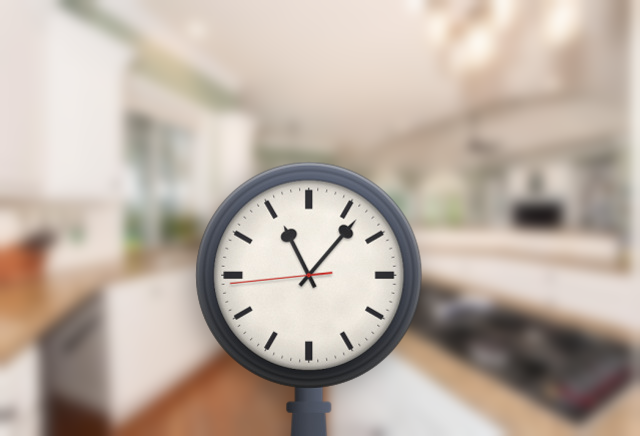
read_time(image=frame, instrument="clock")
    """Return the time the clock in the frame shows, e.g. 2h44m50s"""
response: 11h06m44s
